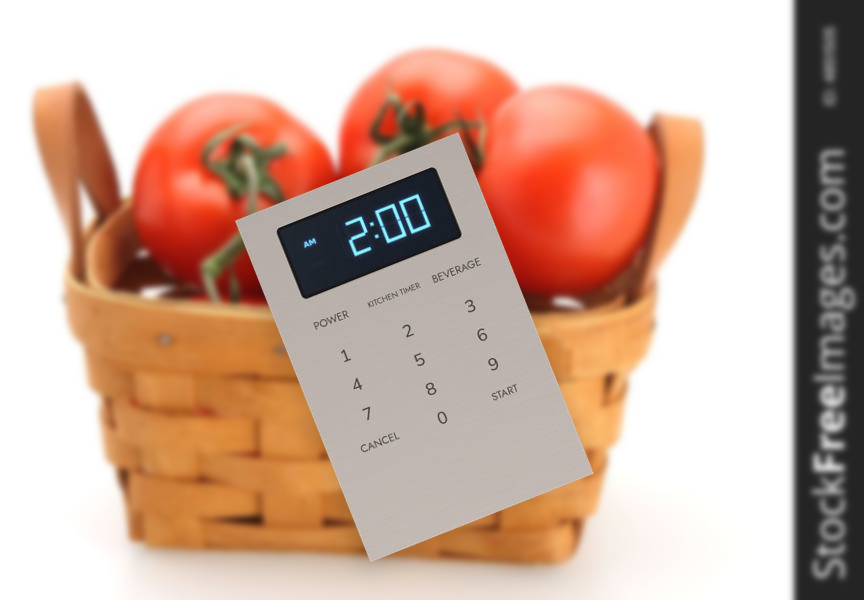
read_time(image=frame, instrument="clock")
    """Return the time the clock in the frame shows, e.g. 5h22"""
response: 2h00
